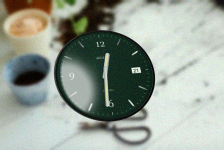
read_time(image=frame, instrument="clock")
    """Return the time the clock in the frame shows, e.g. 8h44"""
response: 12h31
